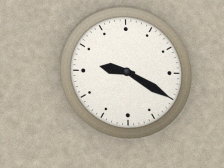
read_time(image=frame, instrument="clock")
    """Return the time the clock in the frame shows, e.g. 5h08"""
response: 9h20
